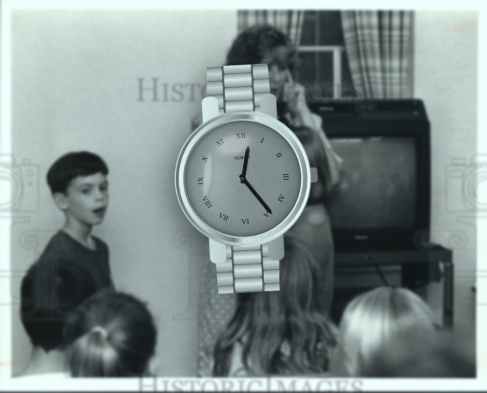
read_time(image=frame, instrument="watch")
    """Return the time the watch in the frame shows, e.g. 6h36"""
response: 12h24
